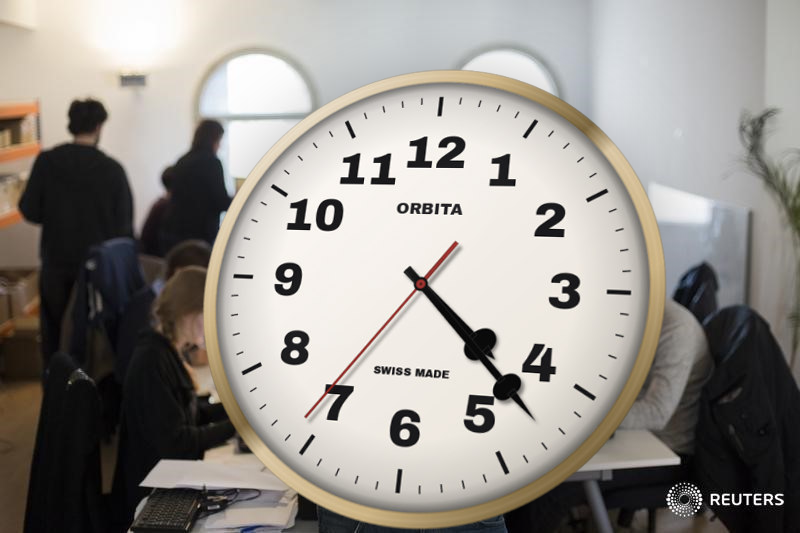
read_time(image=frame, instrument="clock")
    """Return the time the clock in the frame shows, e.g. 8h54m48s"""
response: 4h22m36s
